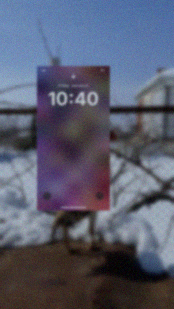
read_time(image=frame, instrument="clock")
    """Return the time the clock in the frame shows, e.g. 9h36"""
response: 10h40
